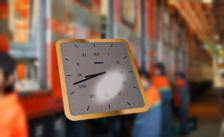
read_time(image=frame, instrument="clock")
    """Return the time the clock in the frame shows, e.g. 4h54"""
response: 8h42
